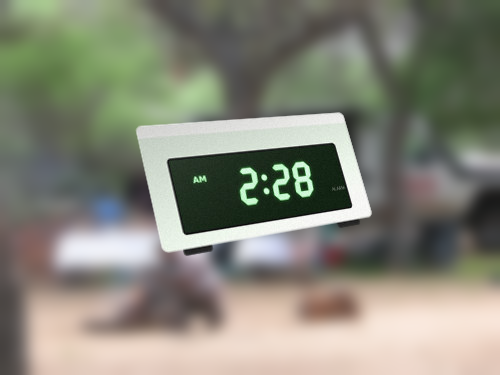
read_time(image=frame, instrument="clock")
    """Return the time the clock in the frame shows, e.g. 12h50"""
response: 2h28
